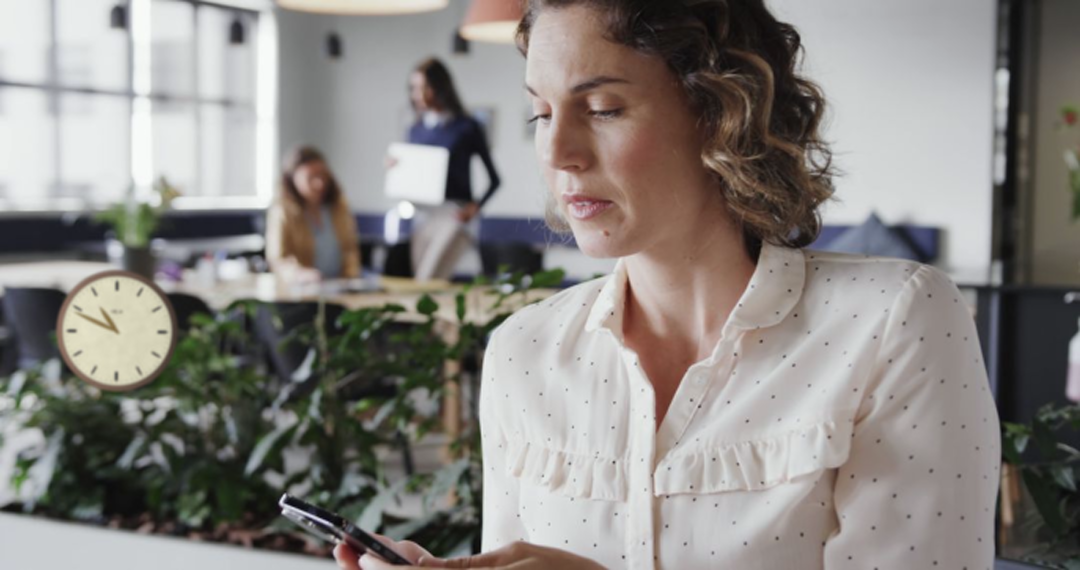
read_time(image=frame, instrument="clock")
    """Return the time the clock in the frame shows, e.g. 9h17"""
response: 10h49
